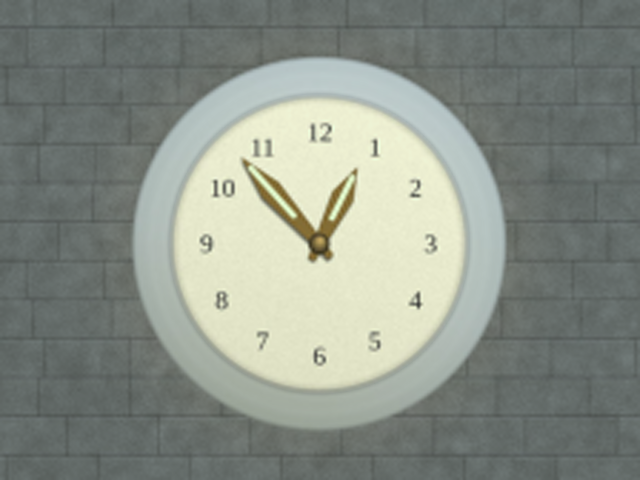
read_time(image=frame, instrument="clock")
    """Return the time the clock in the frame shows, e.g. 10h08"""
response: 12h53
